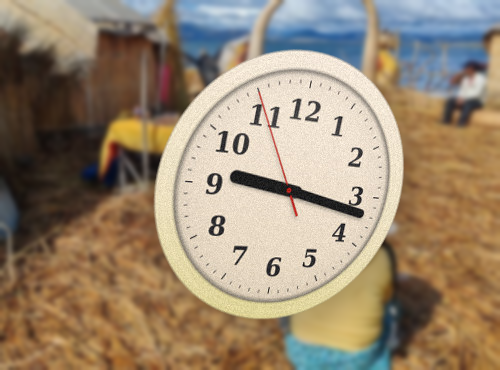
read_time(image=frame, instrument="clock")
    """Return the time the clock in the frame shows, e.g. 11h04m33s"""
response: 9h16m55s
